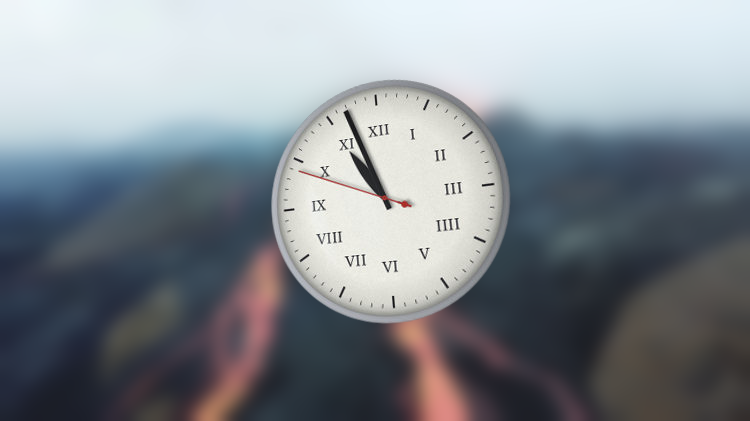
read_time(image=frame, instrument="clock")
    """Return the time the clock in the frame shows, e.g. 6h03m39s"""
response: 10h56m49s
